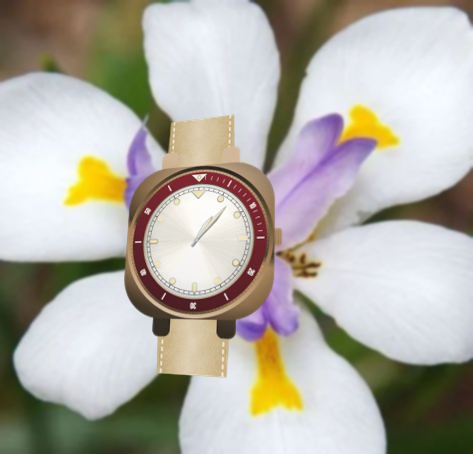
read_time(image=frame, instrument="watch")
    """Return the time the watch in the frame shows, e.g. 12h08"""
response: 1h07
